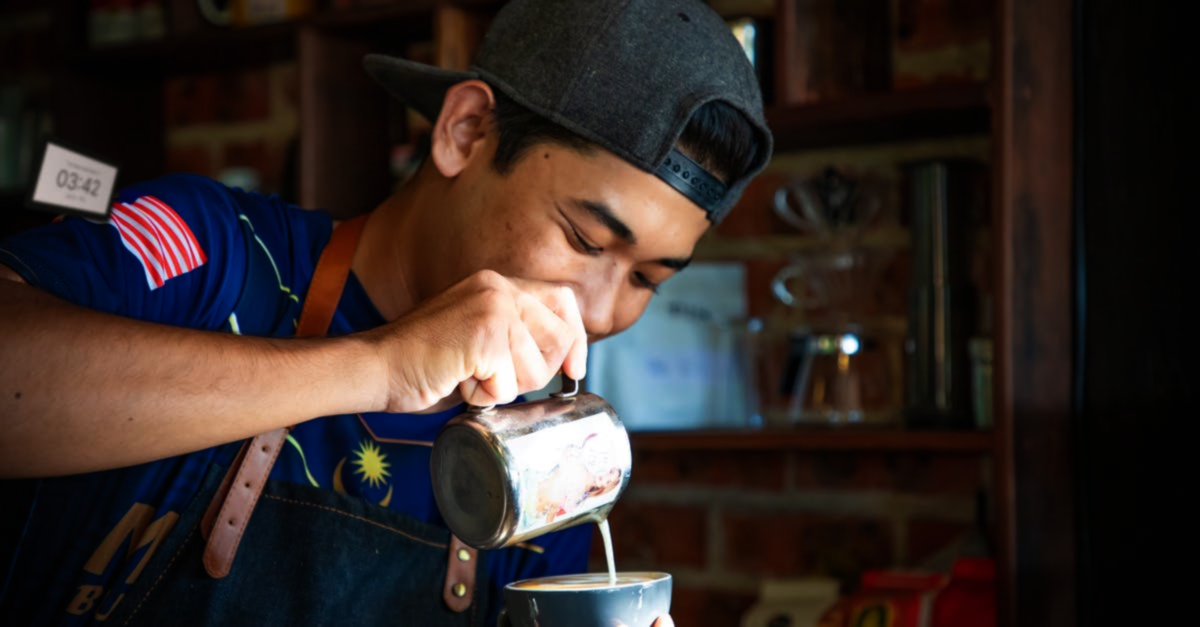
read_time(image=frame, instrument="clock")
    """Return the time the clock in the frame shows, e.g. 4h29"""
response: 3h42
